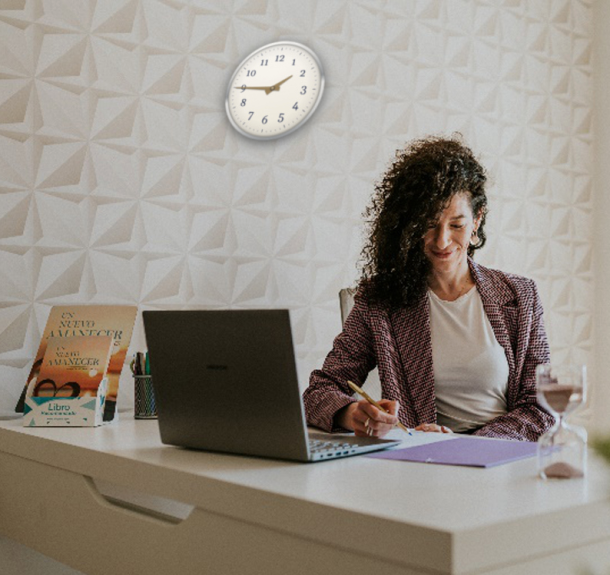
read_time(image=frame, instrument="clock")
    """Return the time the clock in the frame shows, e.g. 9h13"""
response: 1h45
